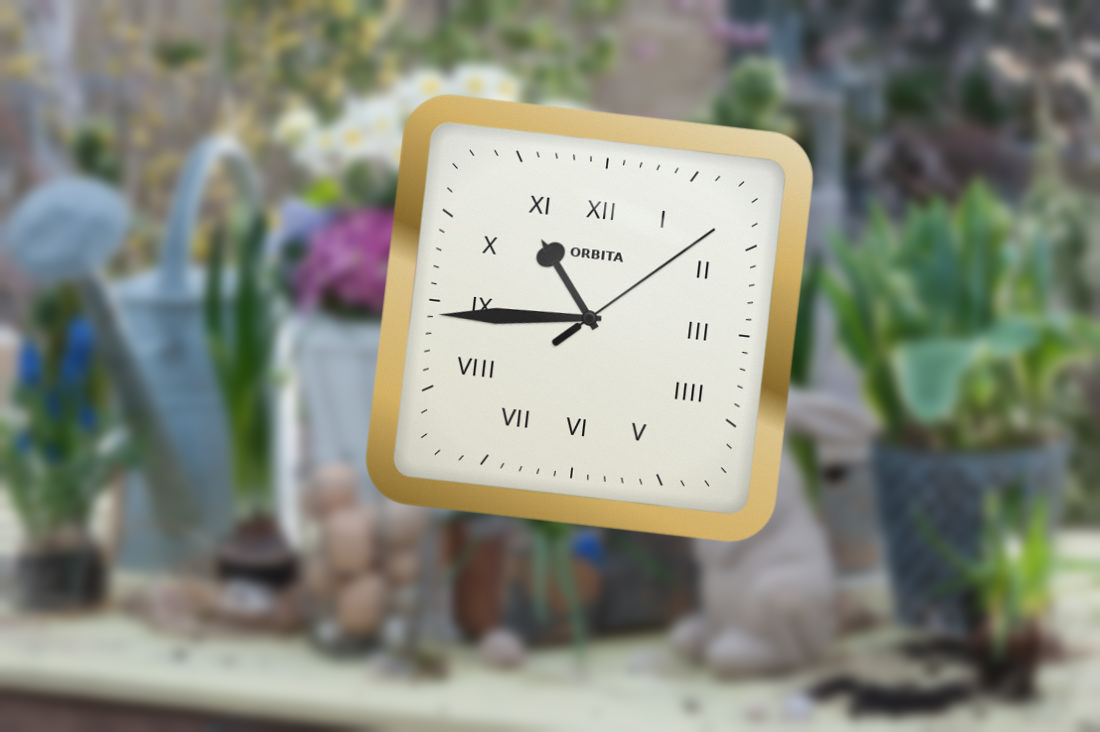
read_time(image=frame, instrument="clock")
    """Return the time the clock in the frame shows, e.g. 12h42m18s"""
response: 10h44m08s
